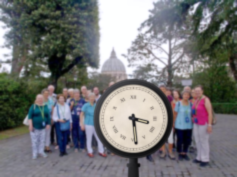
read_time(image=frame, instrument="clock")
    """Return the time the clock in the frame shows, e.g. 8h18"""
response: 3h29
